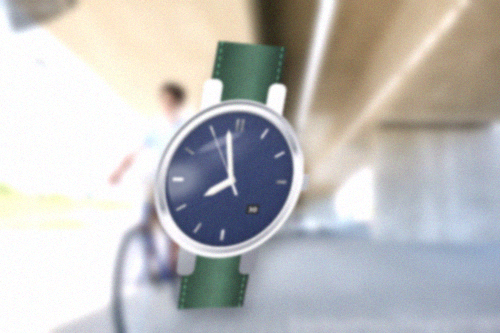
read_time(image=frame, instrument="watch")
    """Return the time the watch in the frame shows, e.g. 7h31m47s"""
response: 7h57m55s
